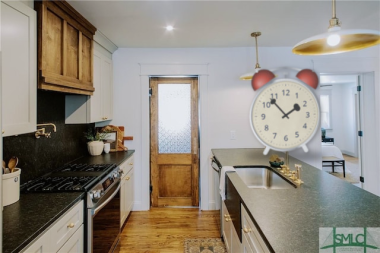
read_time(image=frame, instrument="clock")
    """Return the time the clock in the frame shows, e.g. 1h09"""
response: 1h53
